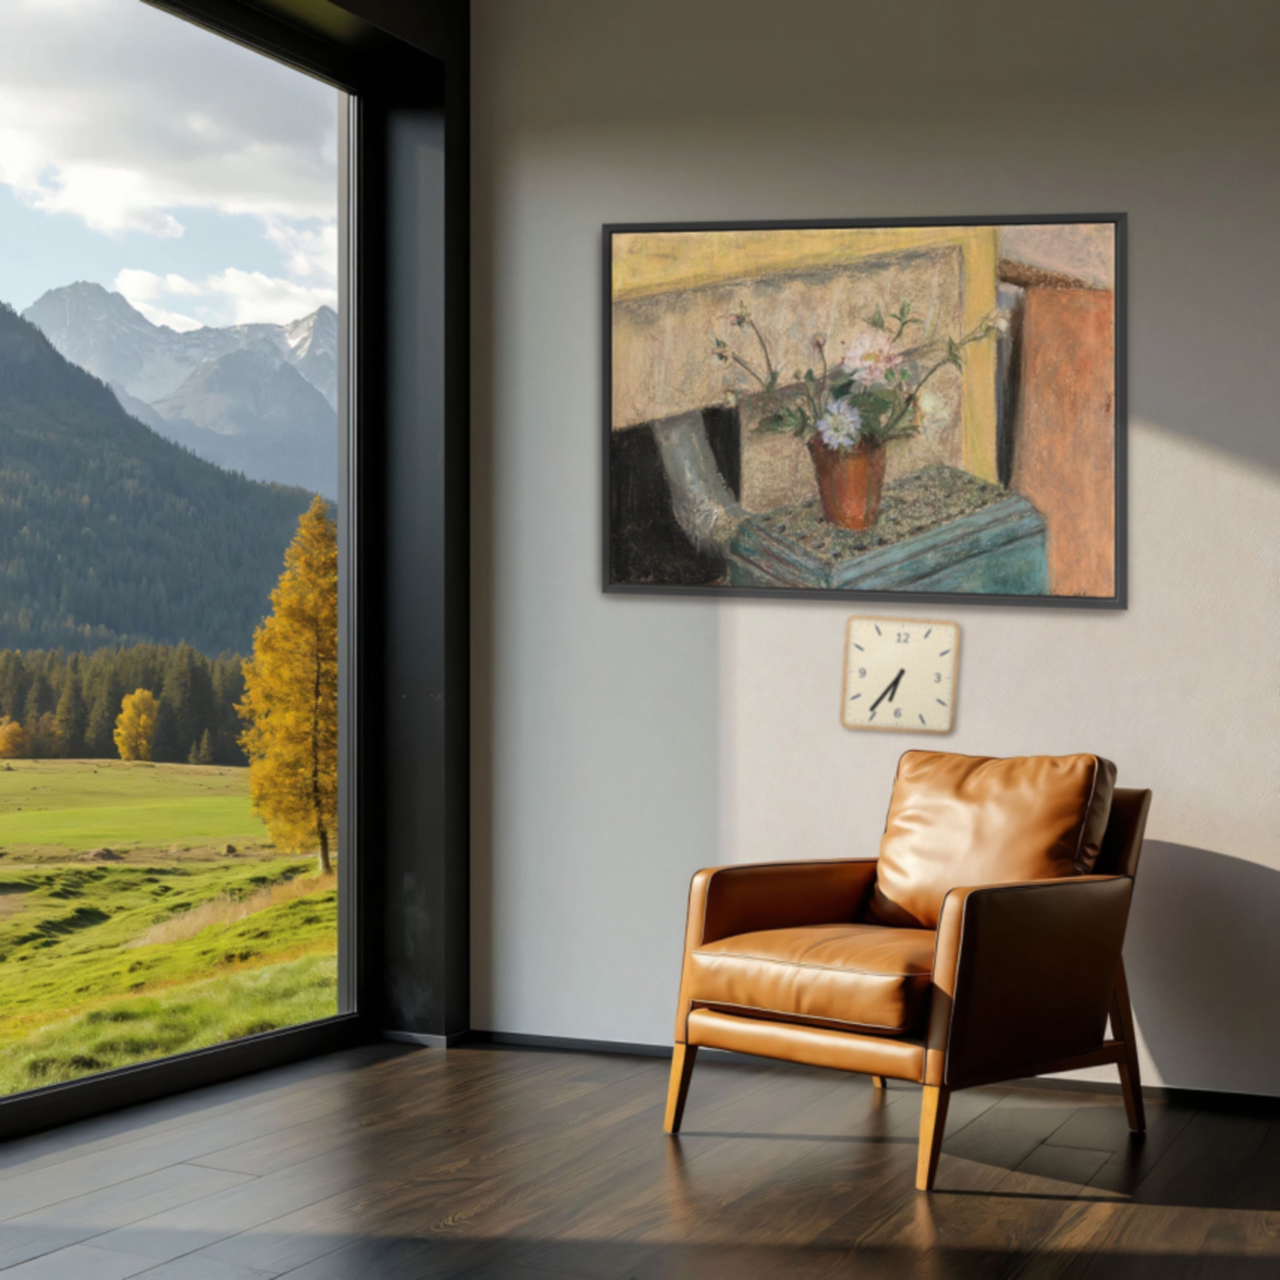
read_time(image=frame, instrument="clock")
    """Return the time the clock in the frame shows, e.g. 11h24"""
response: 6h36
